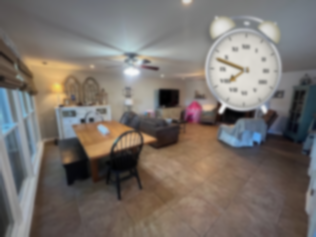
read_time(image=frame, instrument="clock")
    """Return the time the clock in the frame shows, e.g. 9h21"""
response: 7h48
